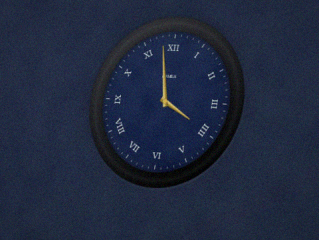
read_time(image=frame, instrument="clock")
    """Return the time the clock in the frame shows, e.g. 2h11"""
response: 3h58
